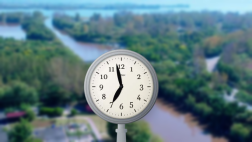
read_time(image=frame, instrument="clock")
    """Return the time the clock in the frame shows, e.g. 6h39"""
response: 6h58
